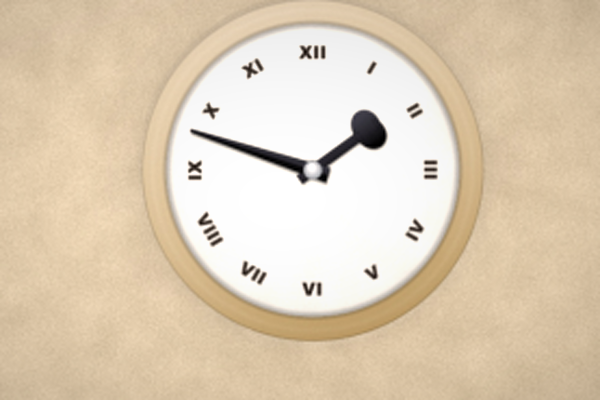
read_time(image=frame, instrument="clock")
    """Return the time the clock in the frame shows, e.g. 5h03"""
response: 1h48
